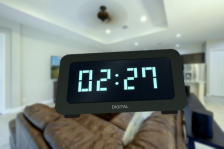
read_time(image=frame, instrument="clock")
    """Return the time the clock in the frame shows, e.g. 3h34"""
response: 2h27
